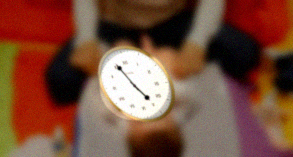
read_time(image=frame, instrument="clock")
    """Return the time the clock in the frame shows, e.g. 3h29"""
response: 4h56
